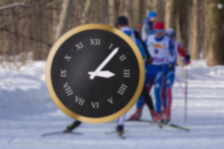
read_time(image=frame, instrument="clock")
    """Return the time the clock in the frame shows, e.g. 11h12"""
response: 3h07
